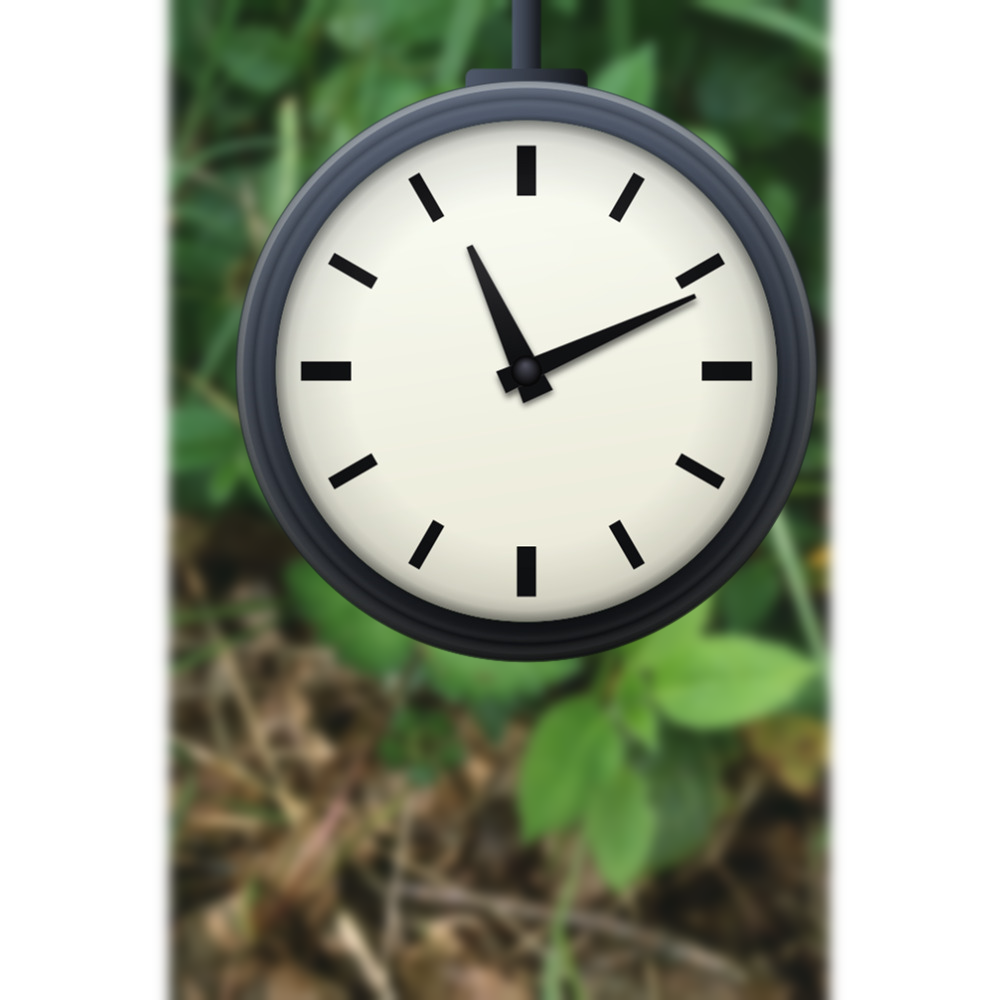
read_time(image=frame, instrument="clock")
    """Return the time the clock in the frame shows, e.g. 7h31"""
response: 11h11
